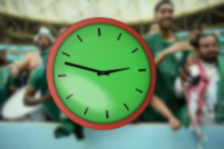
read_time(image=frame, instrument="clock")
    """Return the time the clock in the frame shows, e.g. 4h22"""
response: 2h48
